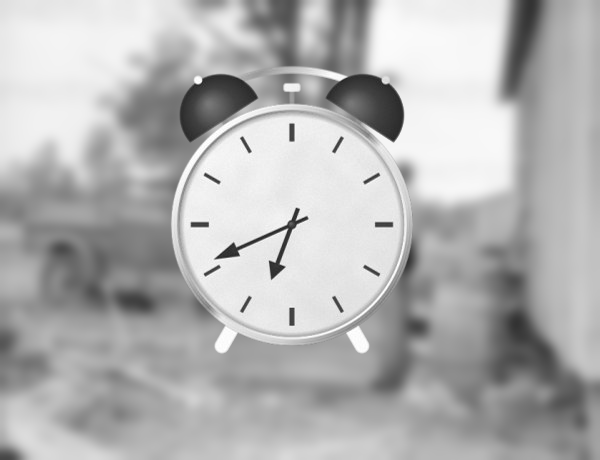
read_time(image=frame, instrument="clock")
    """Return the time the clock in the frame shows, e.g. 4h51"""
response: 6h41
